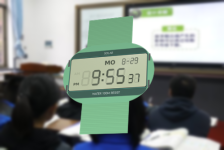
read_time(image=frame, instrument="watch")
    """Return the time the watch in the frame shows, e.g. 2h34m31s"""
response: 9h55m37s
